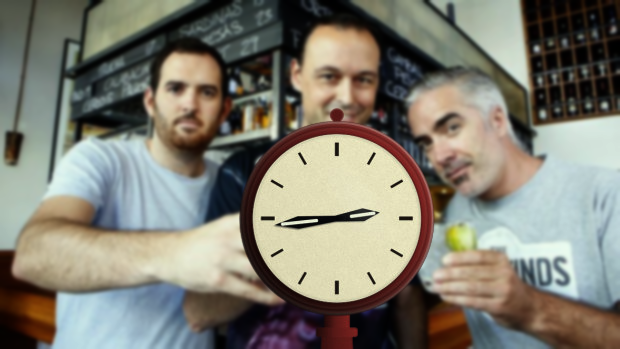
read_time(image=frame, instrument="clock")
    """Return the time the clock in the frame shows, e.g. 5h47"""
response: 2h44
